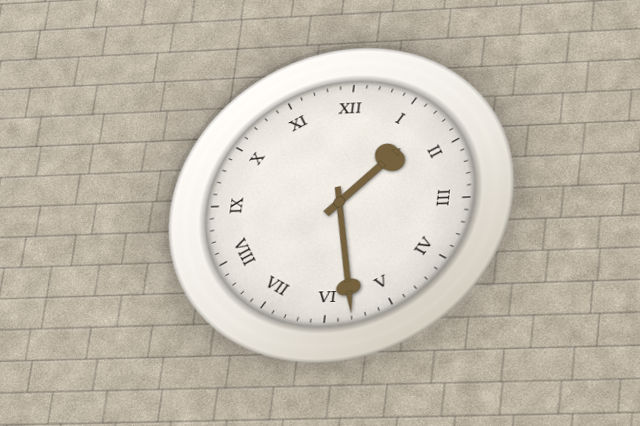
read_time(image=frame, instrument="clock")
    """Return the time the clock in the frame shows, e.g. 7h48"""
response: 1h28
